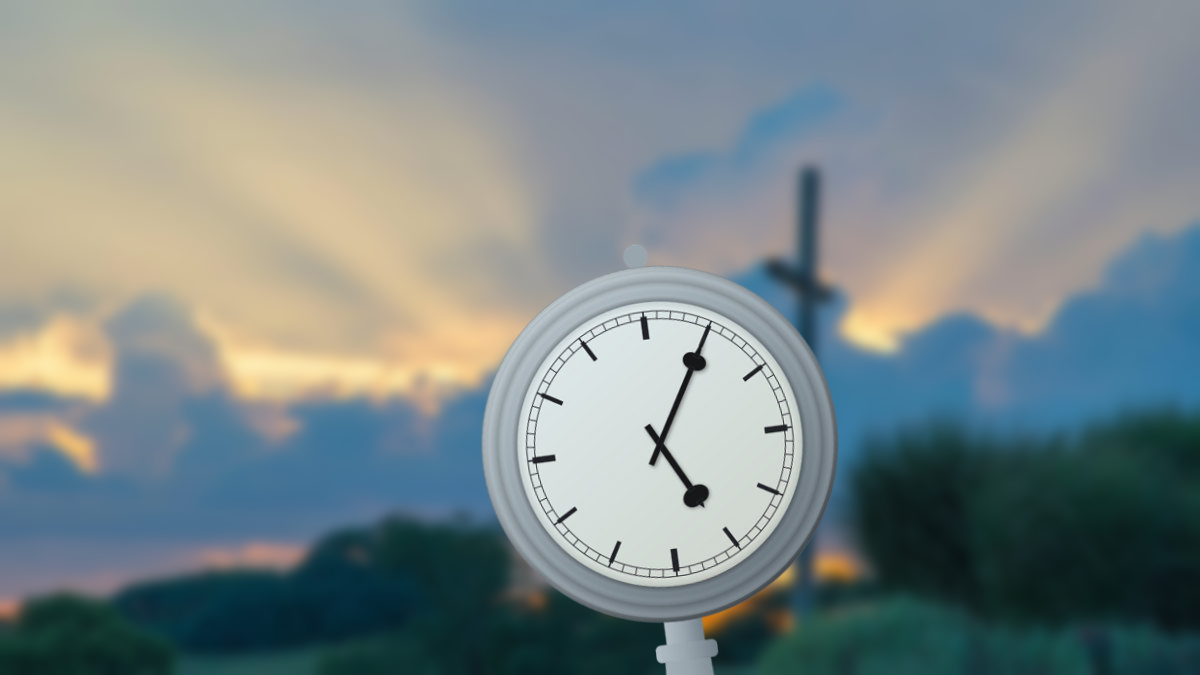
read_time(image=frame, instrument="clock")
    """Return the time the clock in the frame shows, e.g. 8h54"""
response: 5h05
